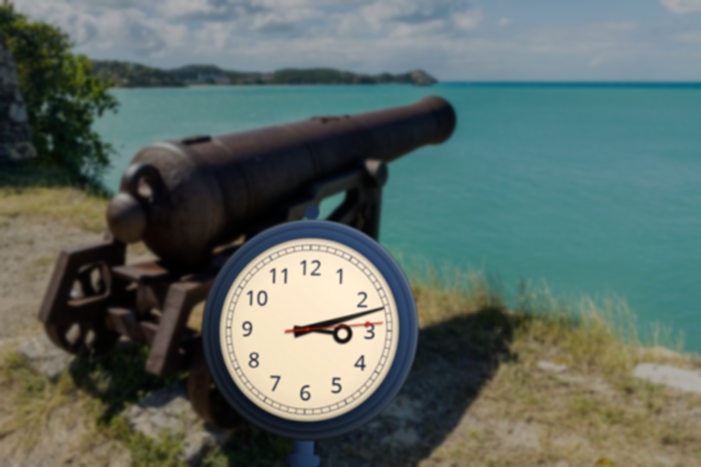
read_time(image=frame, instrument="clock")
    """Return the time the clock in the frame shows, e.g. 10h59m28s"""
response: 3h12m14s
